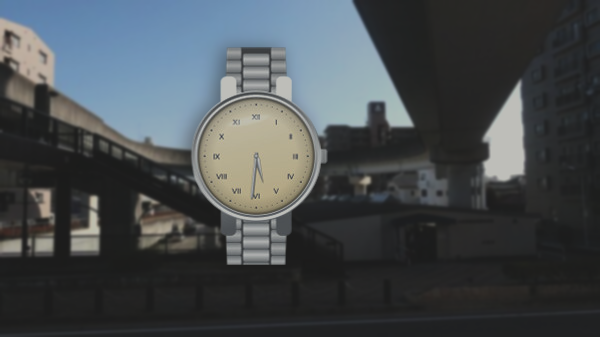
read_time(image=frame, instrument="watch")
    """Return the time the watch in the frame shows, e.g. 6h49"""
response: 5h31
